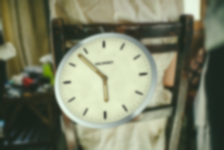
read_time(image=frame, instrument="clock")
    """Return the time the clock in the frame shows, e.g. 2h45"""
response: 5h53
